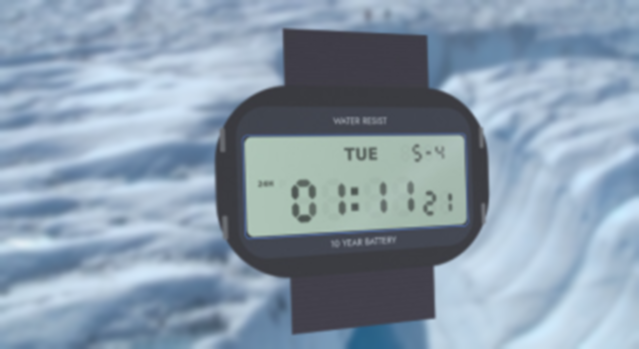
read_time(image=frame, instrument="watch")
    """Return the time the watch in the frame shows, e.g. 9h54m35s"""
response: 1h11m21s
